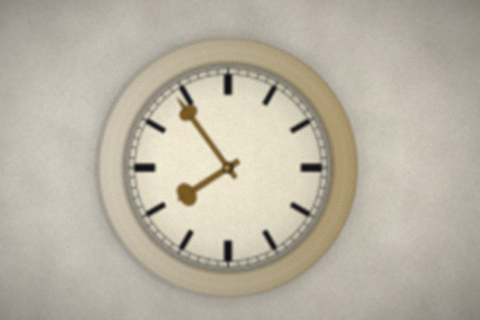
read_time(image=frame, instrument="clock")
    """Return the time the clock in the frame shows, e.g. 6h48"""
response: 7h54
